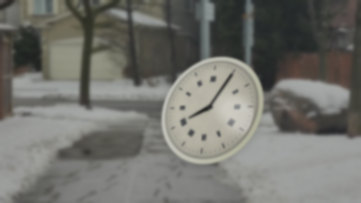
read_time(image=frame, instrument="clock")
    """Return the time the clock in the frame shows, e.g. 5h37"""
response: 8h05
